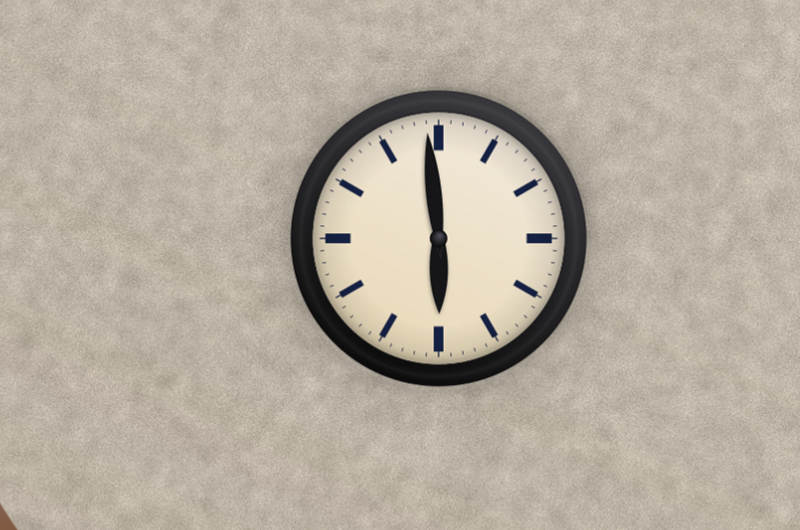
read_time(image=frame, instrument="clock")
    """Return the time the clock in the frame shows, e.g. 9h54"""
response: 5h59
